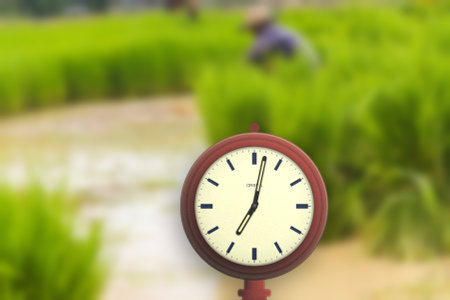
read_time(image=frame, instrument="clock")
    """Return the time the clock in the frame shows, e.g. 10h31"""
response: 7h02
